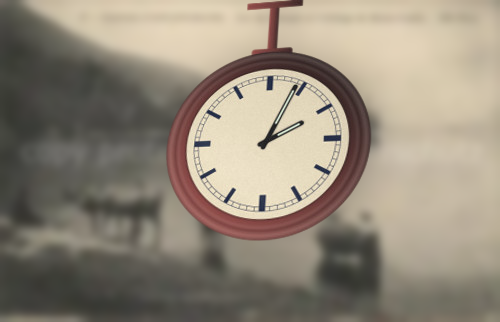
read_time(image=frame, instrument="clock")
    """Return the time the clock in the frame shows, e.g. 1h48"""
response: 2h04
